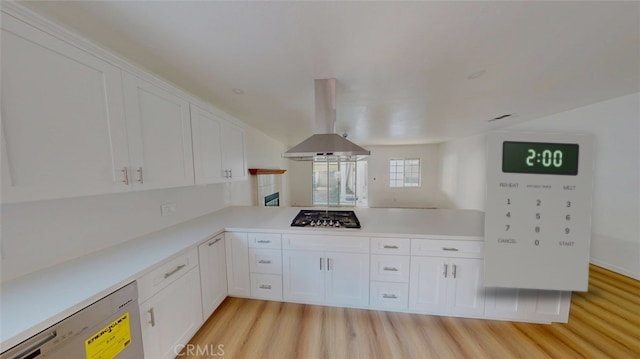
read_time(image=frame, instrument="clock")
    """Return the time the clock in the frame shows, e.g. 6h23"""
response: 2h00
